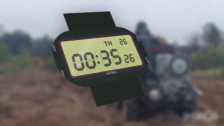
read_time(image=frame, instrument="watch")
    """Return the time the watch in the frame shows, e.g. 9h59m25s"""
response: 0h35m26s
